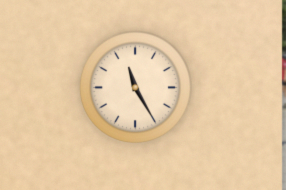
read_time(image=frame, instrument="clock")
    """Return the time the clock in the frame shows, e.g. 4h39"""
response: 11h25
